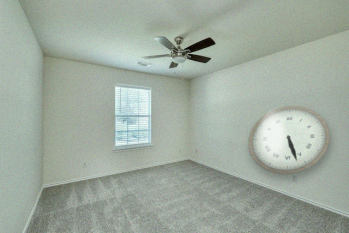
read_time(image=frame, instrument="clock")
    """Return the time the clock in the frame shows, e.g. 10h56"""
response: 5h27
